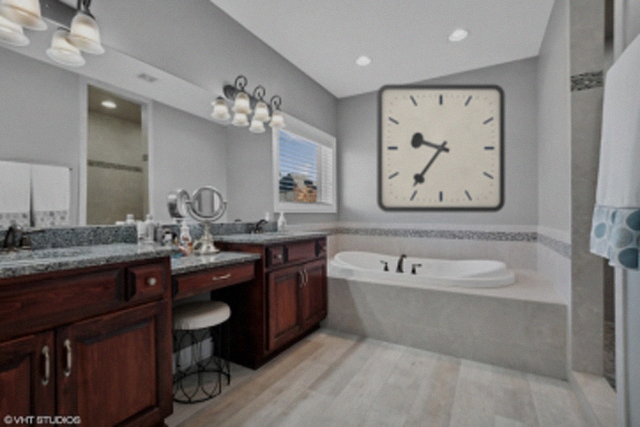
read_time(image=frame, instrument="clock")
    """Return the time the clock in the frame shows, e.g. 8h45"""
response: 9h36
